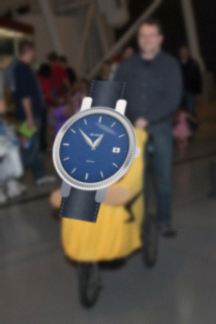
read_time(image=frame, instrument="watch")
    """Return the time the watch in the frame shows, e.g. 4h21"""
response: 12h52
